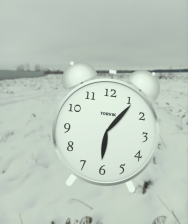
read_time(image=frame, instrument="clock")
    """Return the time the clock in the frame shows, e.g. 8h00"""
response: 6h06
